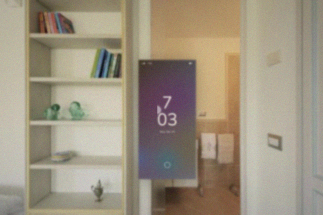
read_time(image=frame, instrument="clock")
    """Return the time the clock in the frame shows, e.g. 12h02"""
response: 7h03
